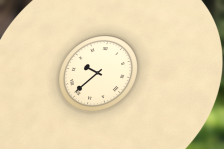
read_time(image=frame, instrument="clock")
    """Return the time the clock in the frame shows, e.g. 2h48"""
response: 9h36
